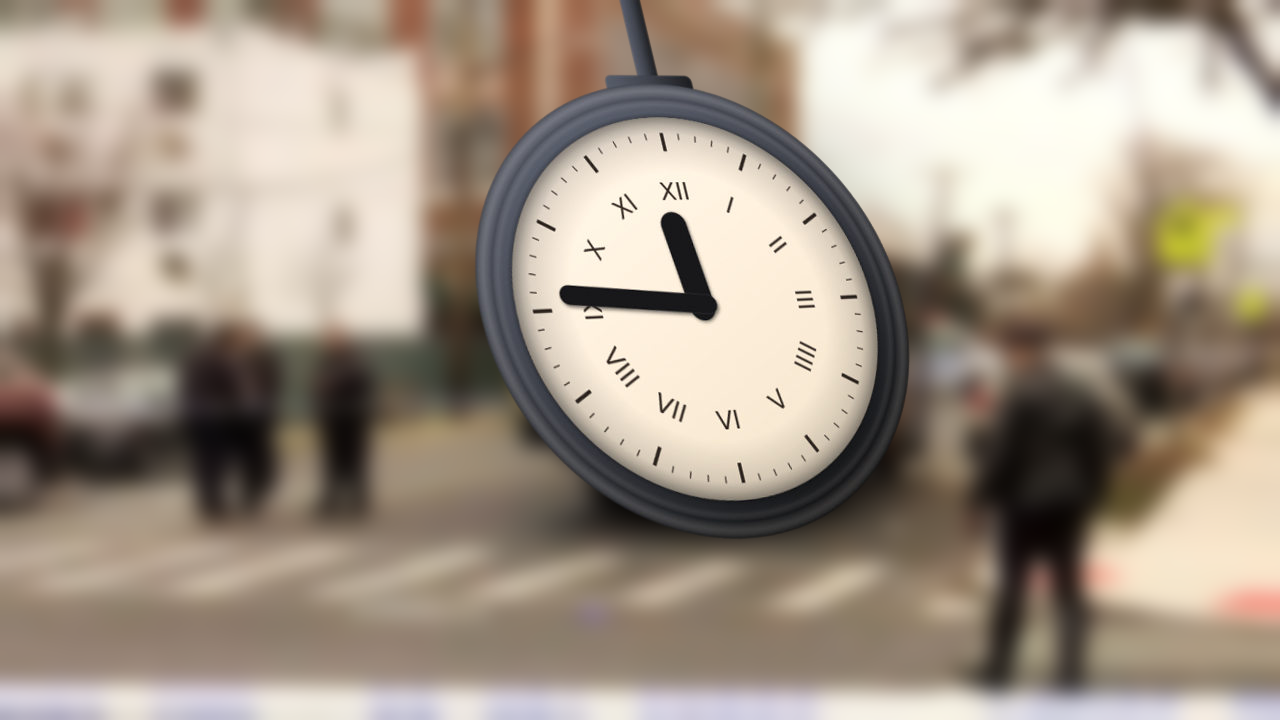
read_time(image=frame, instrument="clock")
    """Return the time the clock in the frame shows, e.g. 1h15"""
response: 11h46
